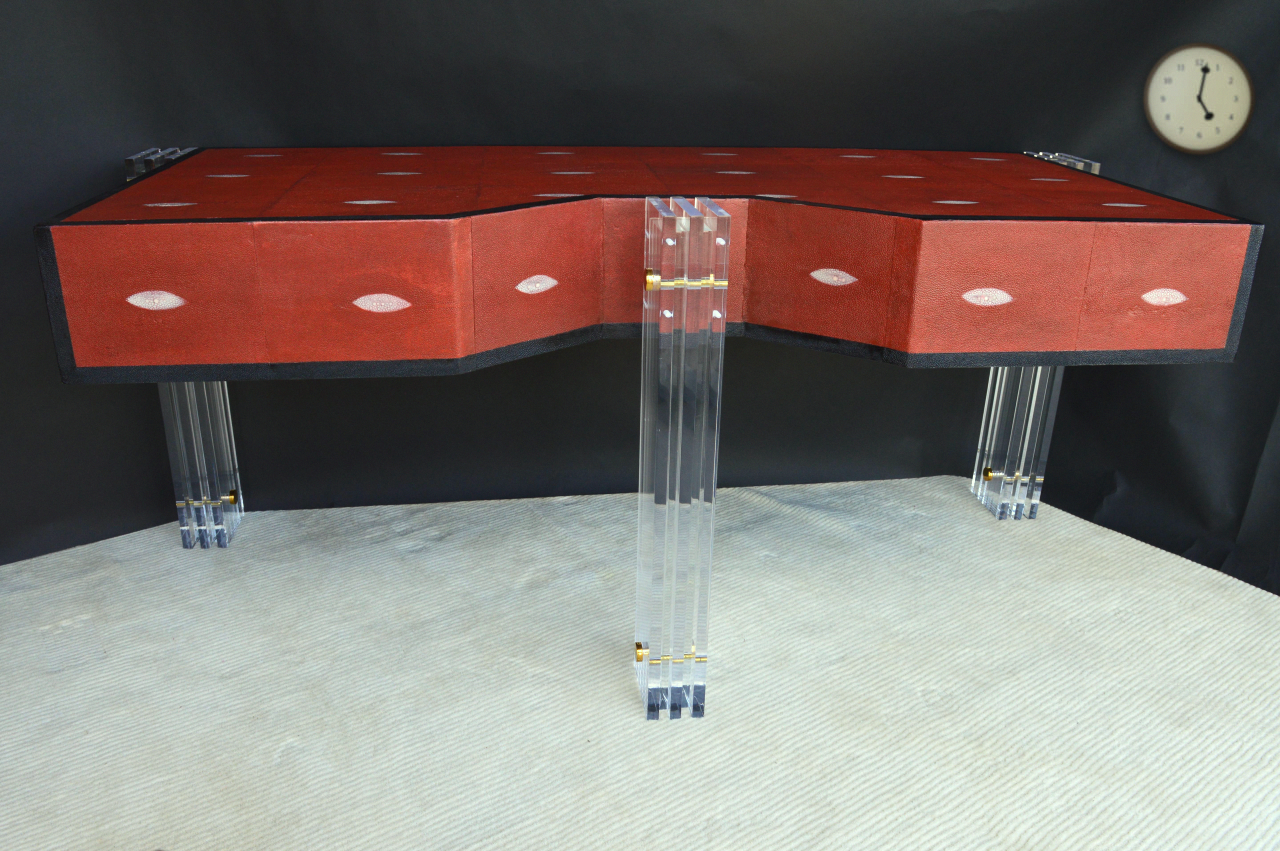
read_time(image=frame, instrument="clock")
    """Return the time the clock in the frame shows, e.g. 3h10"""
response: 5h02
